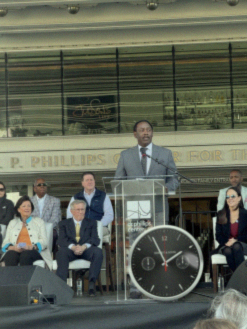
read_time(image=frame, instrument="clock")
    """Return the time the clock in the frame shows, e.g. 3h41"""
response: 1h56
